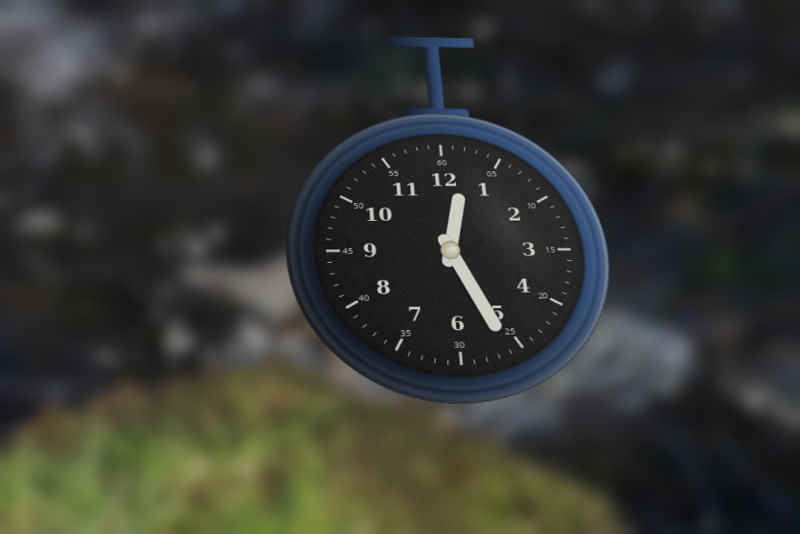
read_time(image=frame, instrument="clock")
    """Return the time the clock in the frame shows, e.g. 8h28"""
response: 12h26
